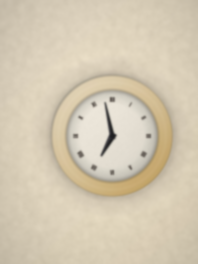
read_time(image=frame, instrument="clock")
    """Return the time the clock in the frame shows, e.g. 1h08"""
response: 6h58
